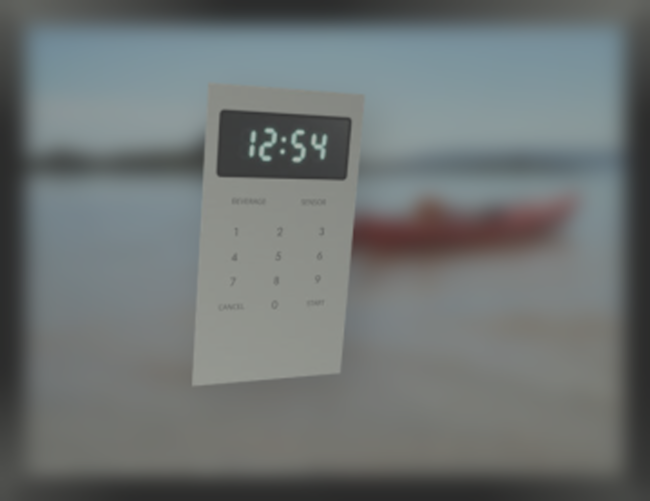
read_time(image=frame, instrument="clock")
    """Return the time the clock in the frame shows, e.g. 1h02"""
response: 12h54
